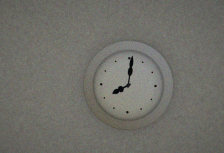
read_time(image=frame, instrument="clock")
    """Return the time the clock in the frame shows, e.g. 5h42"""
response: 8h01
